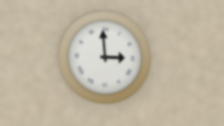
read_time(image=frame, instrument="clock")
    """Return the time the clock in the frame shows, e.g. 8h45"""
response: 2h59
